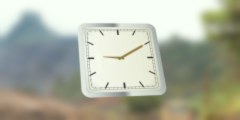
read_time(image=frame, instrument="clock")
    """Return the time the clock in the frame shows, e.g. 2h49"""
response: 9h10
